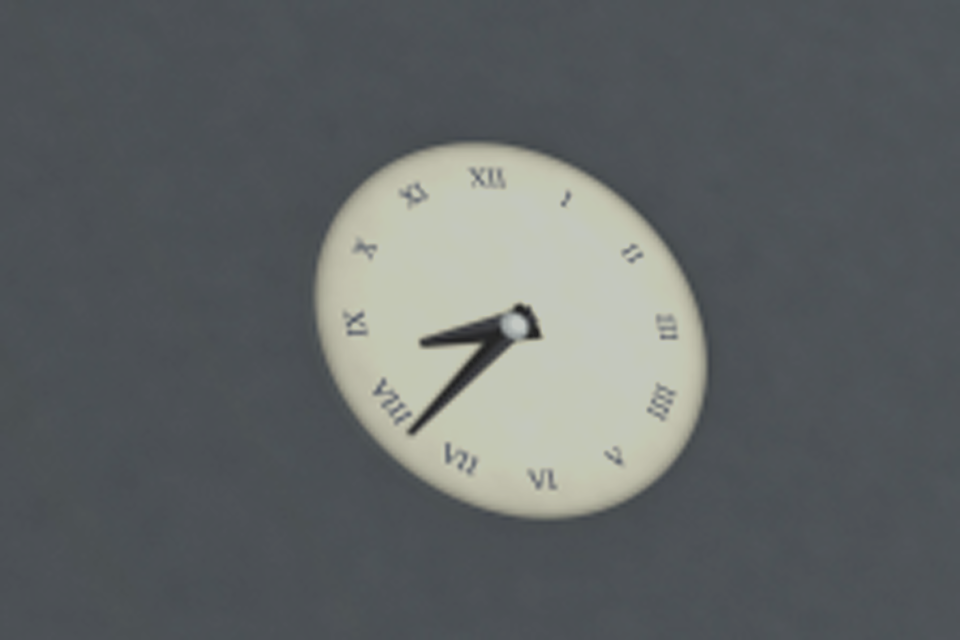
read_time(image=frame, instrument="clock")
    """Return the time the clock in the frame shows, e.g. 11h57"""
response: 8h38
